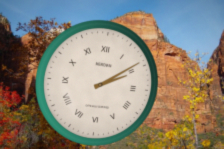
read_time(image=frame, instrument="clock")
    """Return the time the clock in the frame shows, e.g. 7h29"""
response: 2h09
